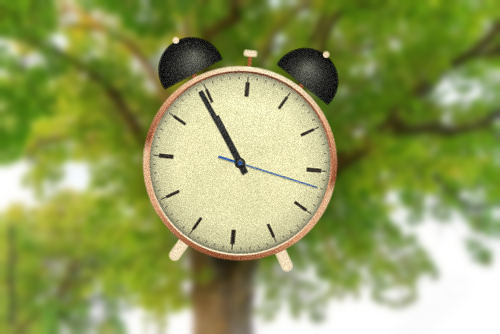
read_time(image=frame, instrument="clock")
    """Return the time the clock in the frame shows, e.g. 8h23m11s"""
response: 10h54m17s
